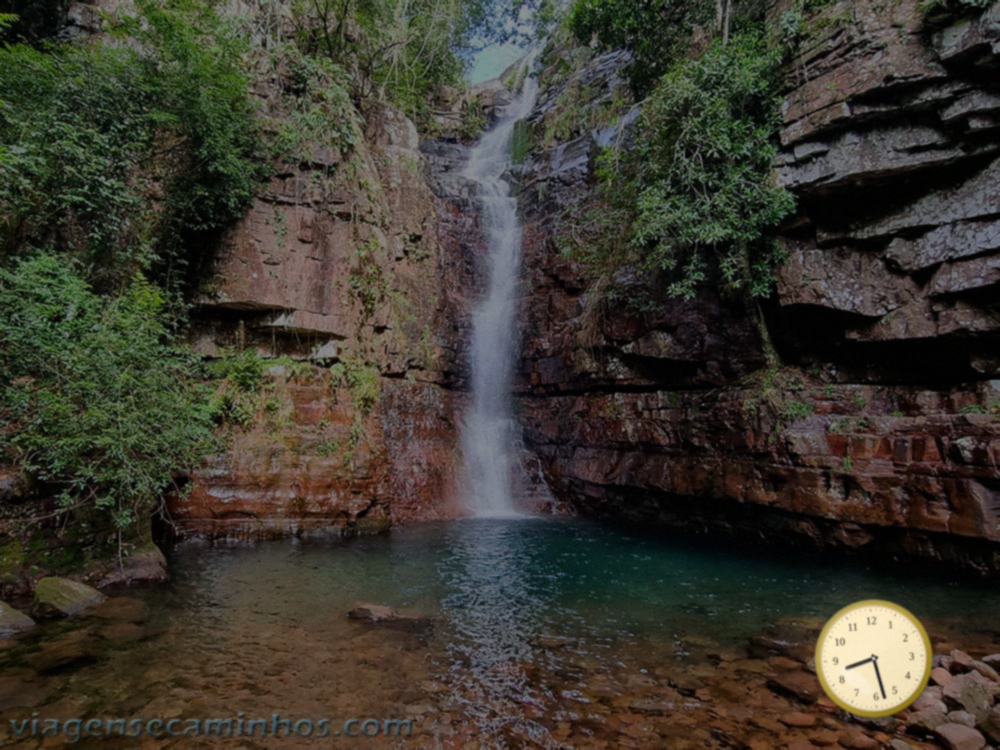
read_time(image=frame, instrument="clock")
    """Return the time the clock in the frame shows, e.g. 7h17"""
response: 8h28
